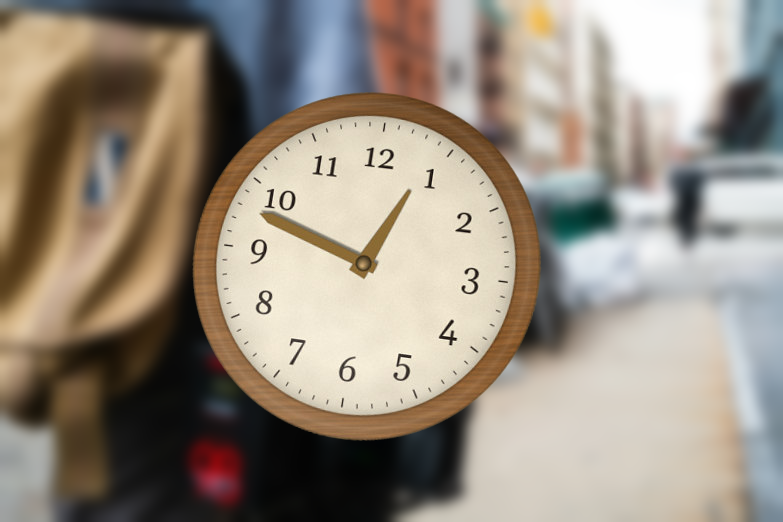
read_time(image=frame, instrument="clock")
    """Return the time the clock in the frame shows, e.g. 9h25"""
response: 12h48
